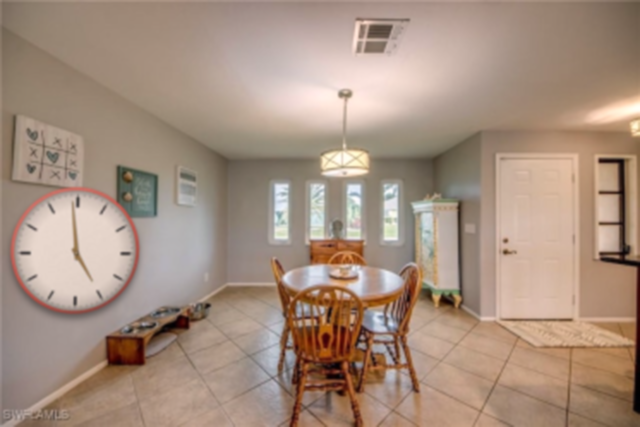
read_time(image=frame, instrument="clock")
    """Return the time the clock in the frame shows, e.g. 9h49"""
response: 4h59
